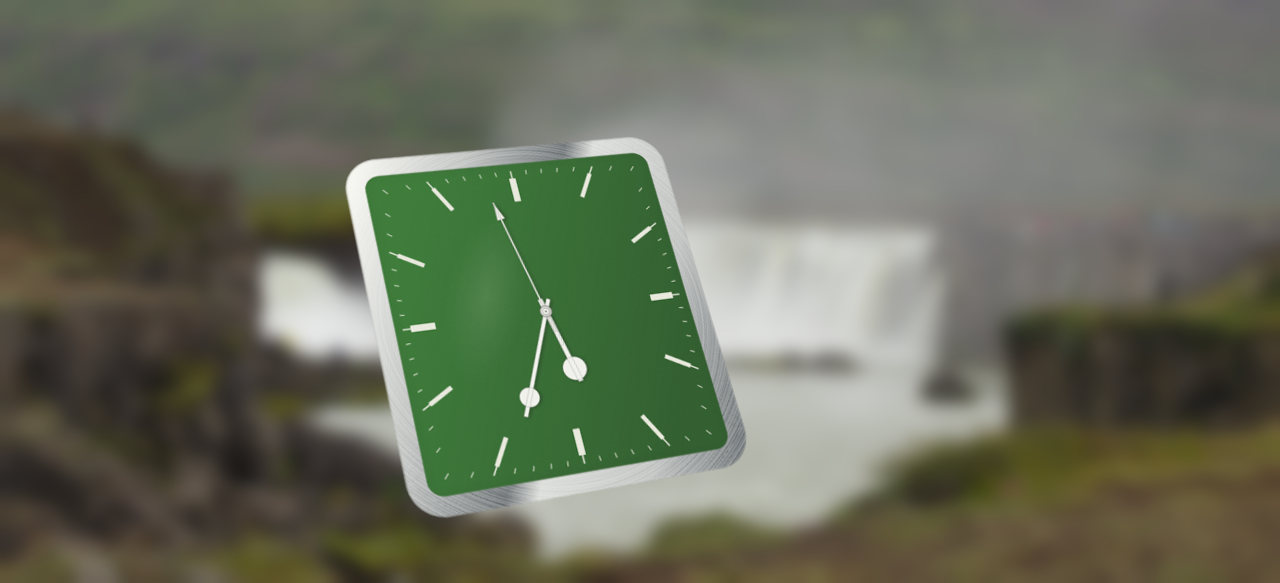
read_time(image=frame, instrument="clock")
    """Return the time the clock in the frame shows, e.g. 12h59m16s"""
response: 5h33m58s
